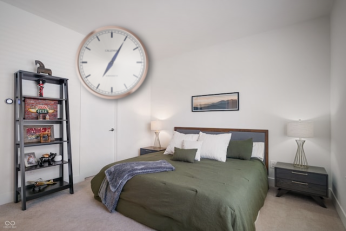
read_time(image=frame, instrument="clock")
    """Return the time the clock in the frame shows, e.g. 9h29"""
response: 7h05
